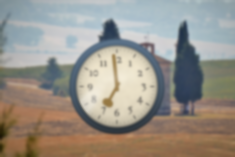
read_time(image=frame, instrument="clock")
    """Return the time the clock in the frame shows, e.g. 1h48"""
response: 6h59
